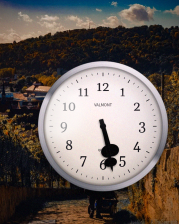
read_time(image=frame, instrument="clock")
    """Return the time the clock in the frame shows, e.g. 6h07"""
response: 5h28
